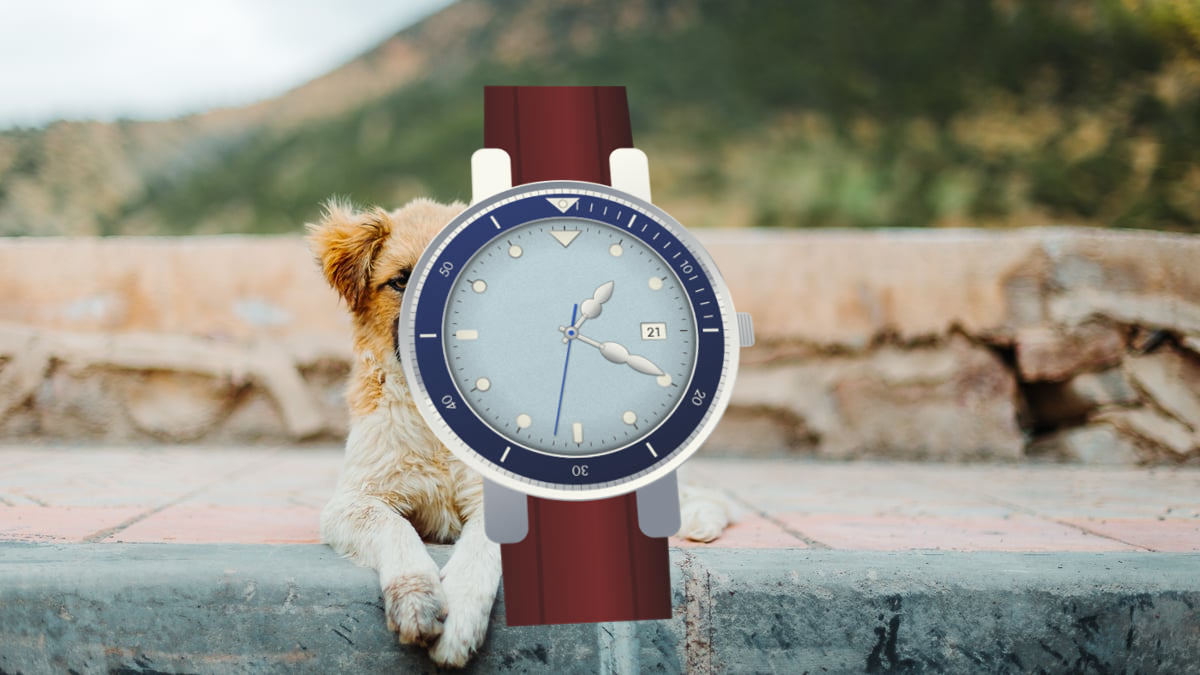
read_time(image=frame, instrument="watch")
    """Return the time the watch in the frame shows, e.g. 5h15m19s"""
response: 1h19m32s
